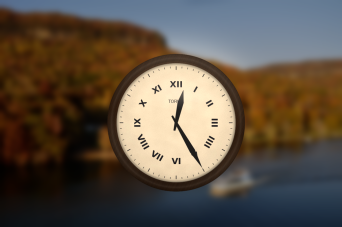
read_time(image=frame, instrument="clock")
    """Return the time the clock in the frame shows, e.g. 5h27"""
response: 12h25
